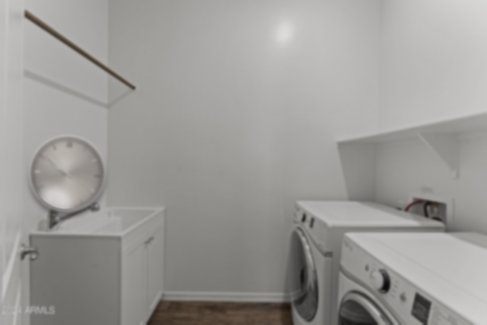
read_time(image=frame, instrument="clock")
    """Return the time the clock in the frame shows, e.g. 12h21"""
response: 9h51
